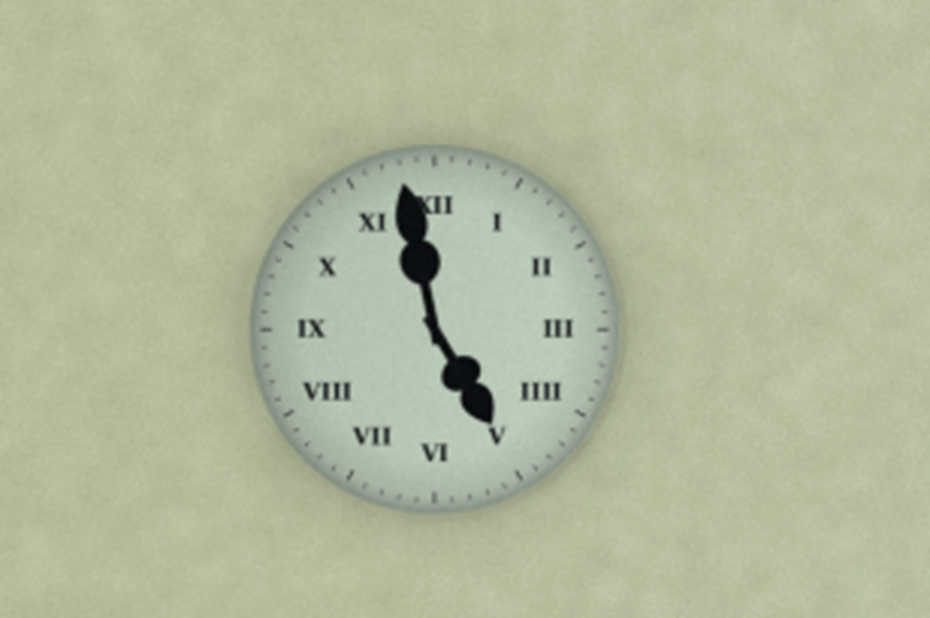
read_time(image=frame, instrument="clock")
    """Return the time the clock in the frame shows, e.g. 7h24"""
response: 4h58
